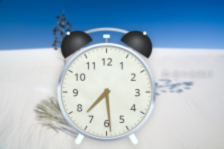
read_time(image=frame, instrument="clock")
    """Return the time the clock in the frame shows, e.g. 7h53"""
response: 7h29
